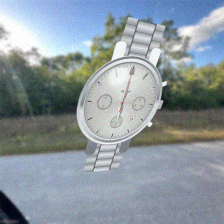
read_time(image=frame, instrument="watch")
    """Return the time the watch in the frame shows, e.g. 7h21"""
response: 6h00
